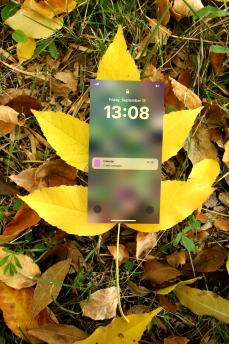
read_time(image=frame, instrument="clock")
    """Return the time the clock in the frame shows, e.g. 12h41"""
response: 13h08
